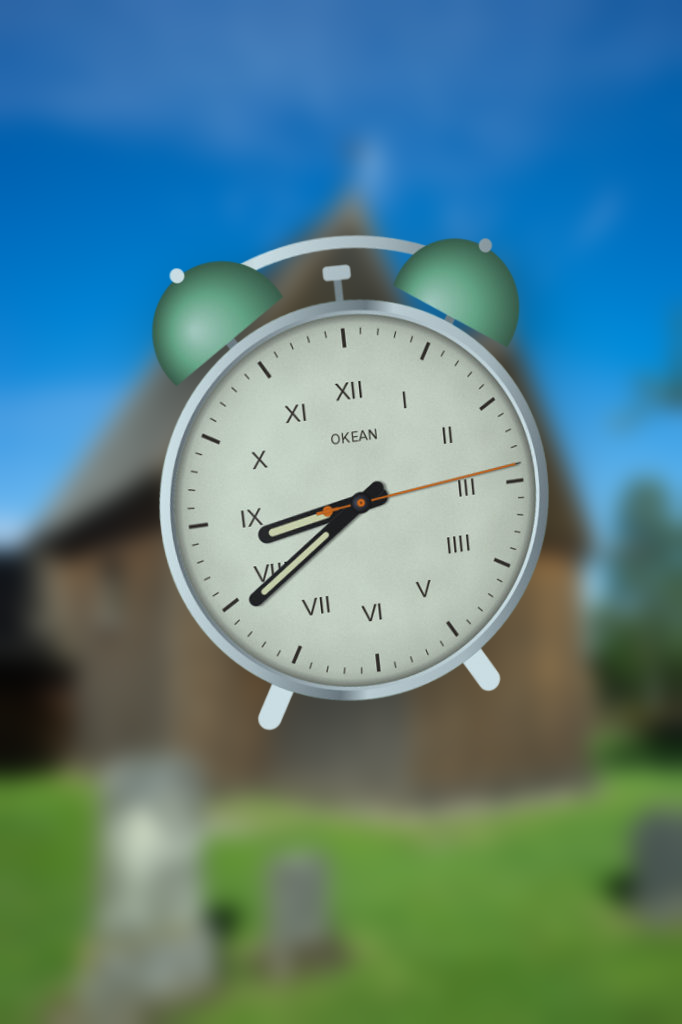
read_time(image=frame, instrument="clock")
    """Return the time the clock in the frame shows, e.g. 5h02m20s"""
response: 8h39m14s
